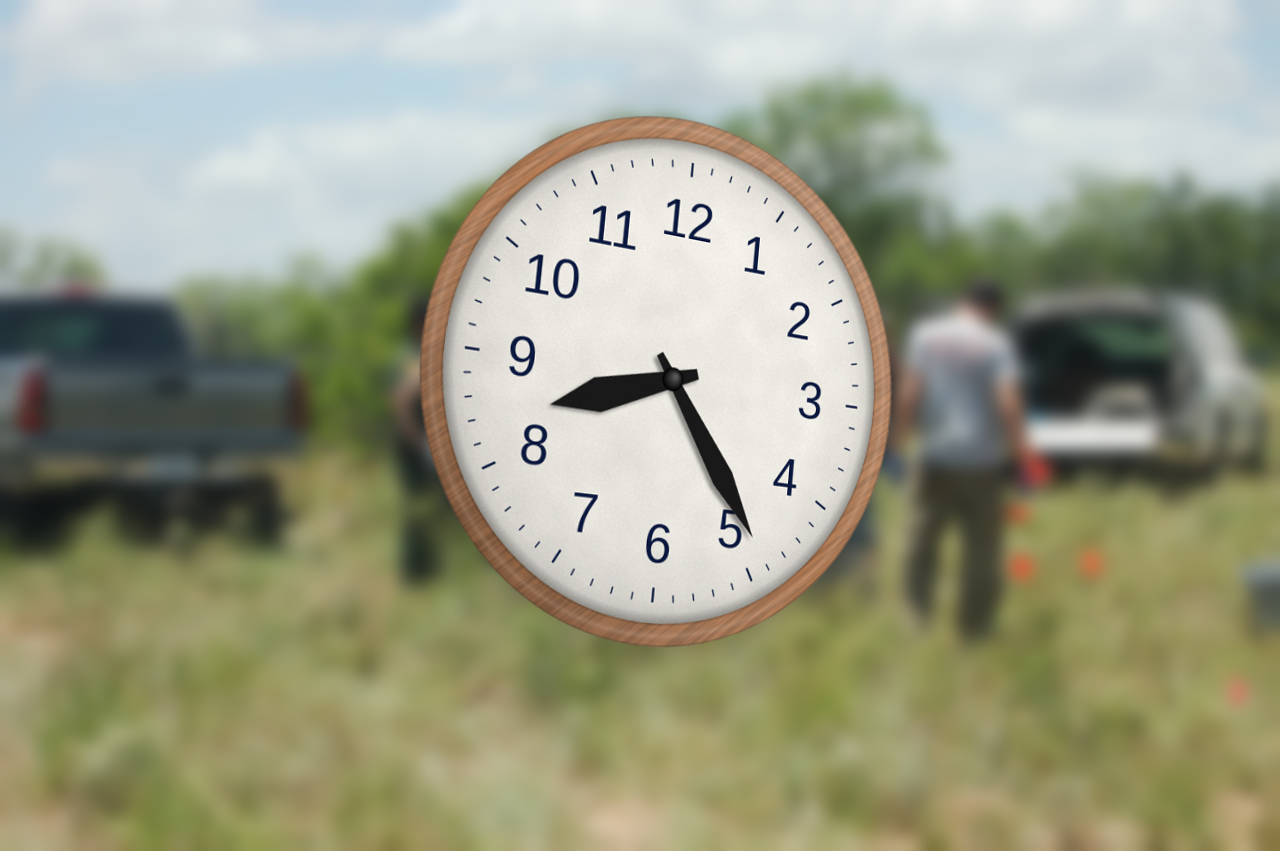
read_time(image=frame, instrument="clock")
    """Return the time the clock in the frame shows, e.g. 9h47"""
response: 8h24
